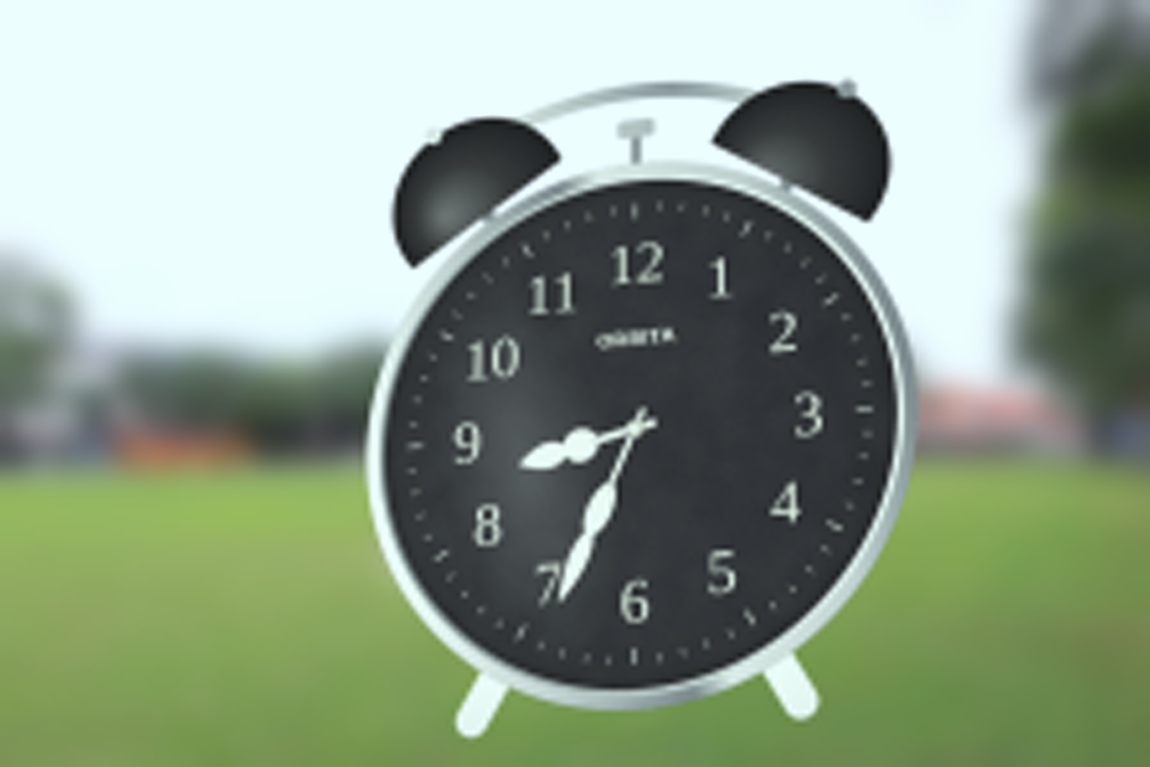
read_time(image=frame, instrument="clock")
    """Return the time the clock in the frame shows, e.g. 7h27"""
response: 8h34
